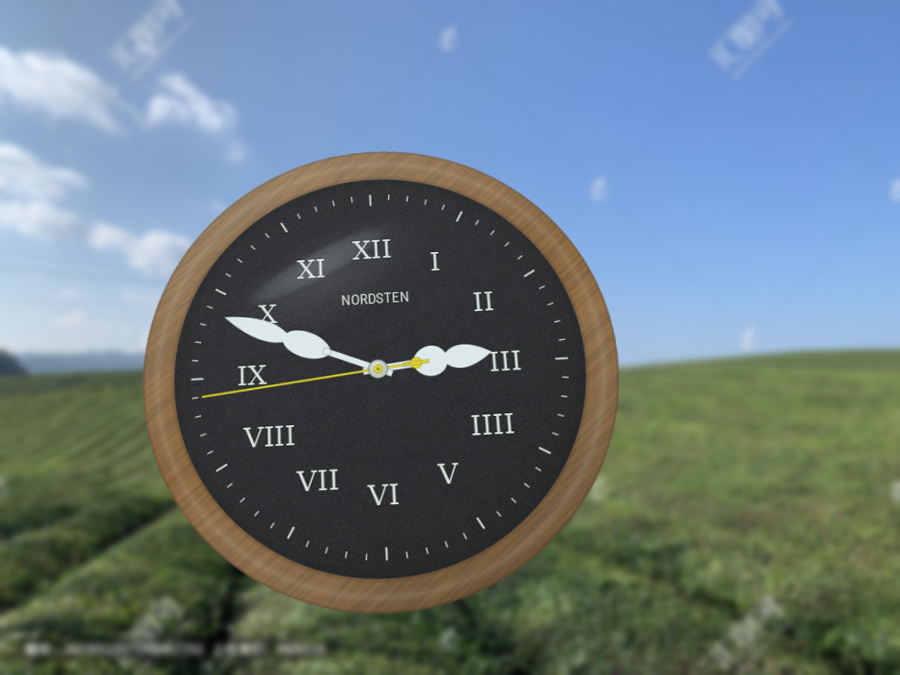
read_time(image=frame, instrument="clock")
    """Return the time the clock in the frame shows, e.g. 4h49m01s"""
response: 2h48m44s
